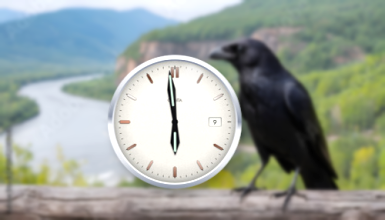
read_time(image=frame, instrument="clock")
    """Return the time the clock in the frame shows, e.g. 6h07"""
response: 5h59
